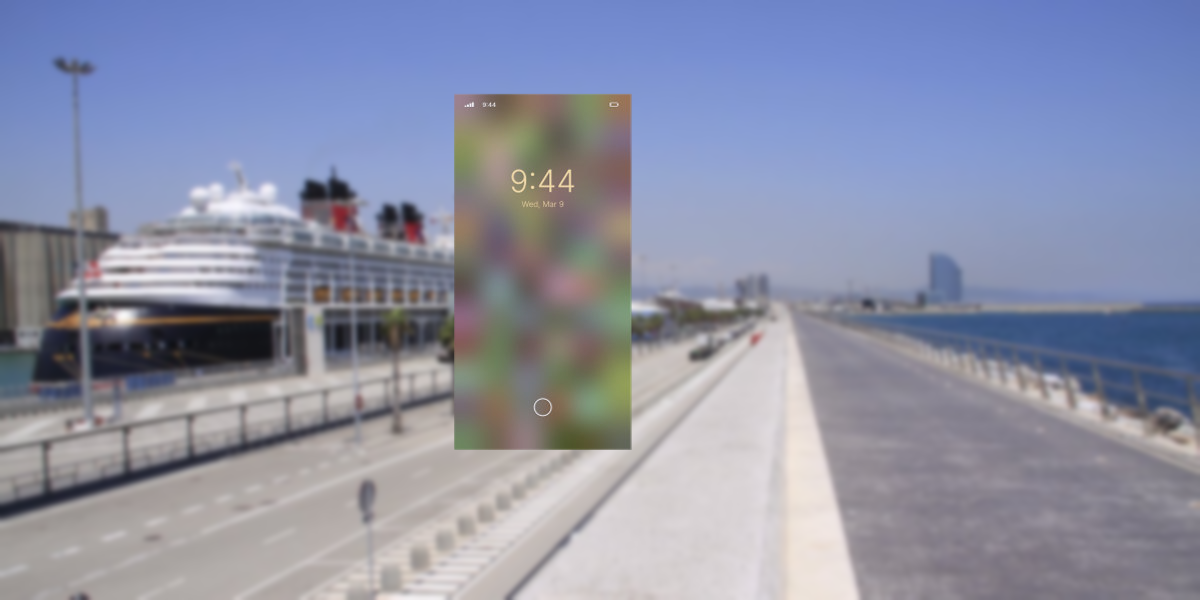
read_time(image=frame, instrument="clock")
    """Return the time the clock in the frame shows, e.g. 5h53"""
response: 9h44
